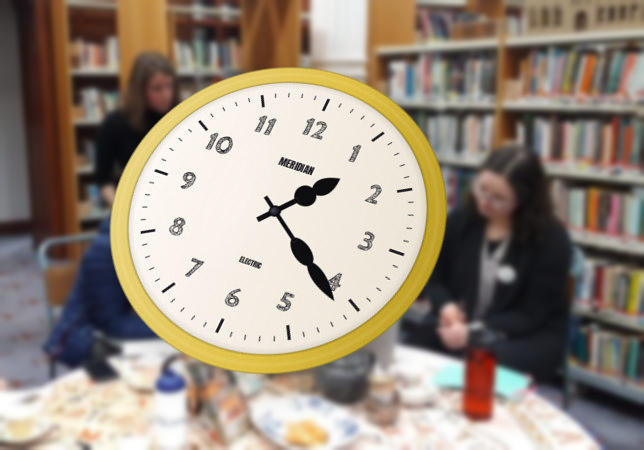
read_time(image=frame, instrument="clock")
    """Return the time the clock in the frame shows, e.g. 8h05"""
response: 1h21
